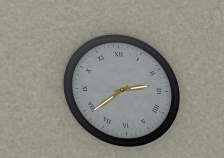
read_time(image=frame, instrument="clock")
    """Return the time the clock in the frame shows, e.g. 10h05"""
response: 2h39
